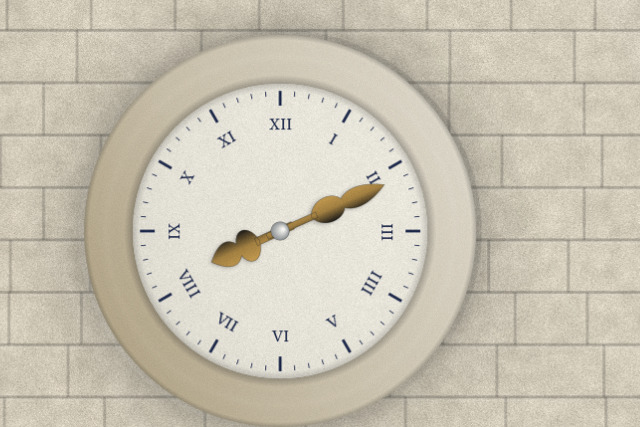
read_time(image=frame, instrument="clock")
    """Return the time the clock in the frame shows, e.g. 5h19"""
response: 8h11
